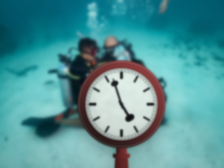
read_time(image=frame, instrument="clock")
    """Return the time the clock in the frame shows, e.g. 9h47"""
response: 4h57
